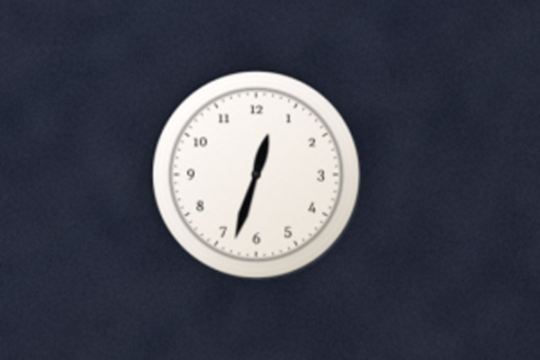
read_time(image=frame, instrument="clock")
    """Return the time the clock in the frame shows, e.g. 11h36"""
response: 12h33
